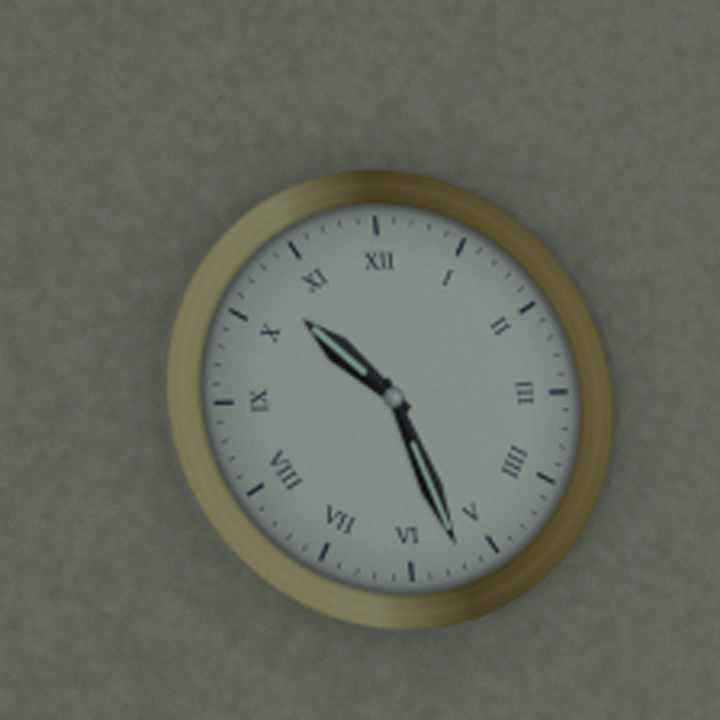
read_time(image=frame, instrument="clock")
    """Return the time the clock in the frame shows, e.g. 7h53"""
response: 10h27
